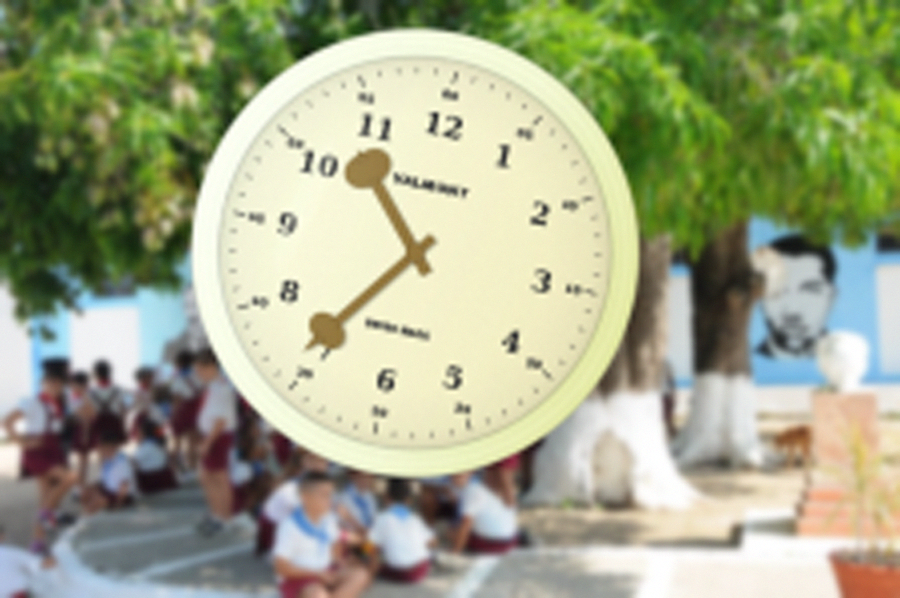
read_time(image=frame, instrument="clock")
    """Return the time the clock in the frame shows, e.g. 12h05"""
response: 10h36
